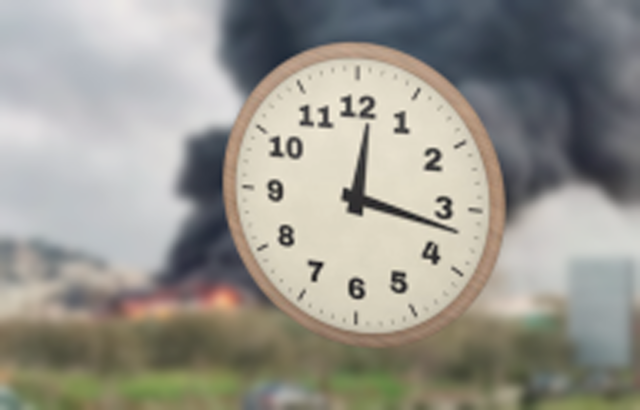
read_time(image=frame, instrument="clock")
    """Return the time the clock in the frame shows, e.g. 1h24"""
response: 12h17
